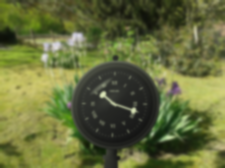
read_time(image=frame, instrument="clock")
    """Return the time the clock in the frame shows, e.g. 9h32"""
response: 10h18
